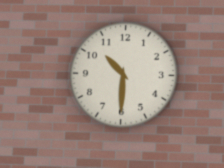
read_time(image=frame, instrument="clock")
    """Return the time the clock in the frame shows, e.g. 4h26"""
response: 10h30
